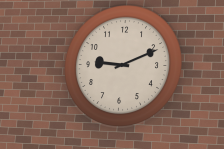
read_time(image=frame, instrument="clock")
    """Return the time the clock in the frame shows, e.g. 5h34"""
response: 9h11
